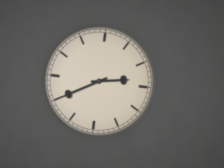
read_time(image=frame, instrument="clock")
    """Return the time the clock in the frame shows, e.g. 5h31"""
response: 2h40
